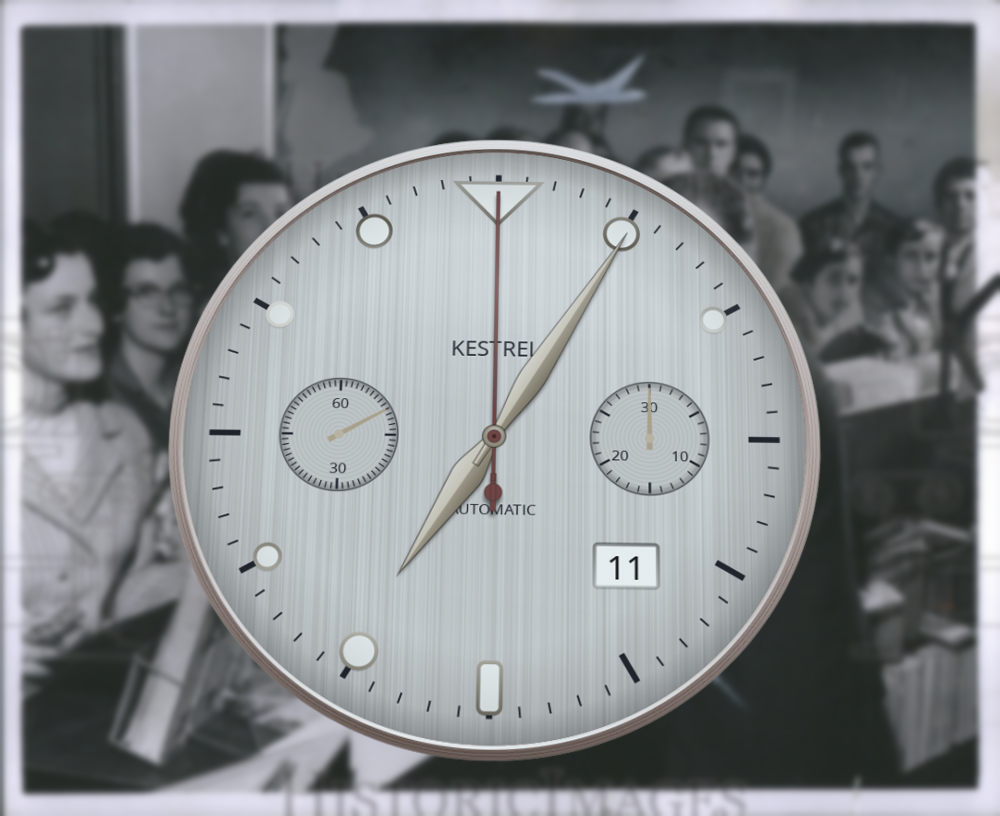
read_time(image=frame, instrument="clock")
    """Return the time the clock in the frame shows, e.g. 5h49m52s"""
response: 7h05m10s
